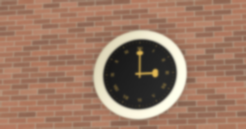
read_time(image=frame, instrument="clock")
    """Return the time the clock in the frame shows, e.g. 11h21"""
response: 3h00
